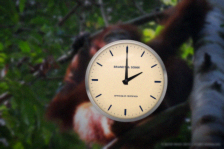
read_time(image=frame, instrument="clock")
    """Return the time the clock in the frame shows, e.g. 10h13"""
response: 2h00
